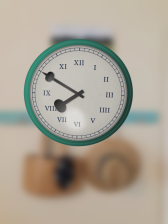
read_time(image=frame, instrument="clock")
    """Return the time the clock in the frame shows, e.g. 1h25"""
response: 7h50
